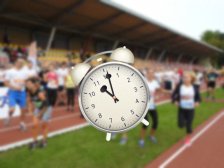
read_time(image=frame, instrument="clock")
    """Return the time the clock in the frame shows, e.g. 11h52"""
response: 11h01
